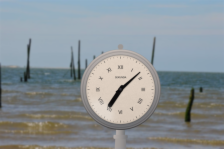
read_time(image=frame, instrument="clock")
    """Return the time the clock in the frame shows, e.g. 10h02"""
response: 7h08
